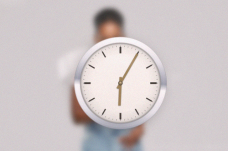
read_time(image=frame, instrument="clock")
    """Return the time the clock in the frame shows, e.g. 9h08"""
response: 6h05
